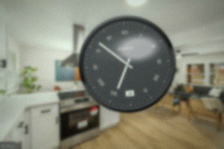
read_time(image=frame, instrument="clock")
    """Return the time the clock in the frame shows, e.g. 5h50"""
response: 6h52
